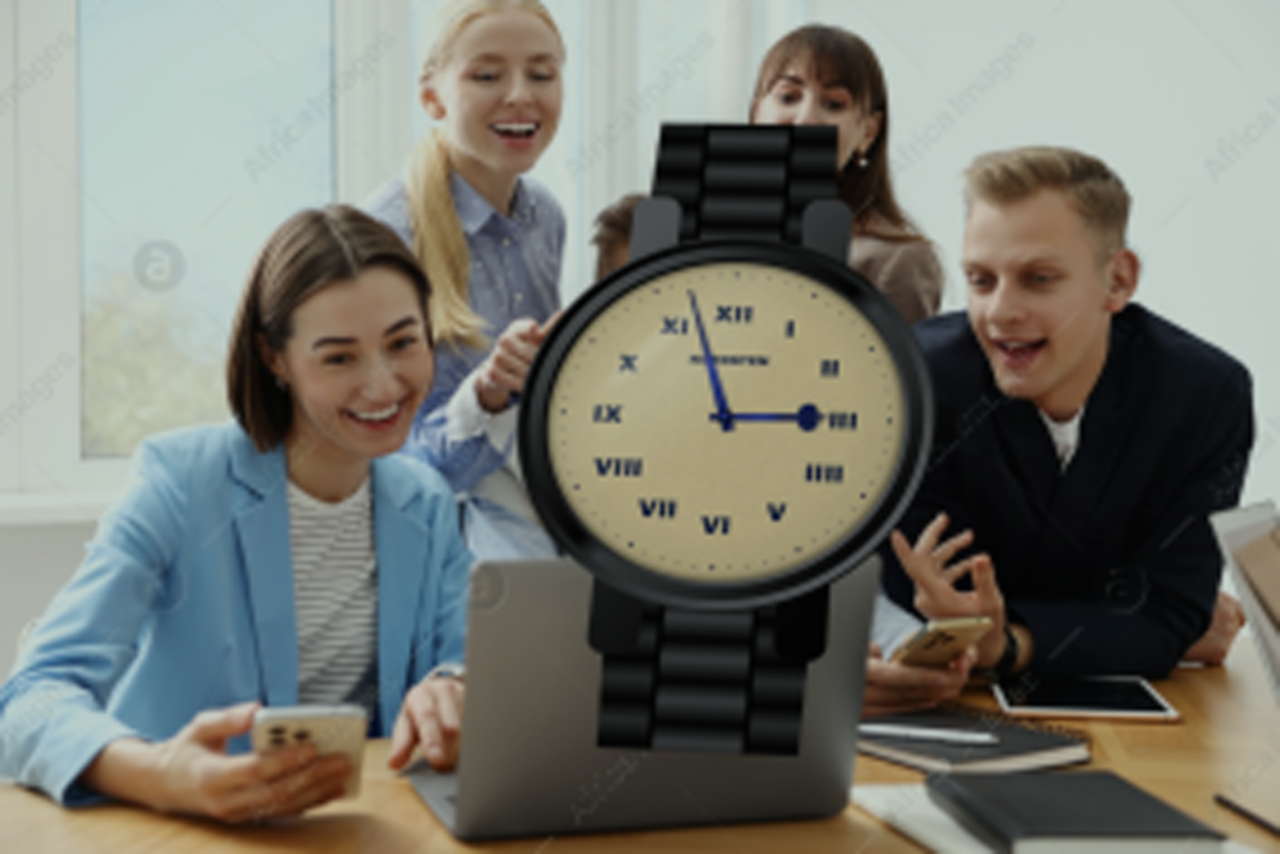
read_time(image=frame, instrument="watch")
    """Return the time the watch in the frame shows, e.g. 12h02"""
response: 2h57
